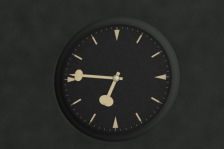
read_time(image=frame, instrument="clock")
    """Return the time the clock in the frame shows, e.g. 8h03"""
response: 6h46
